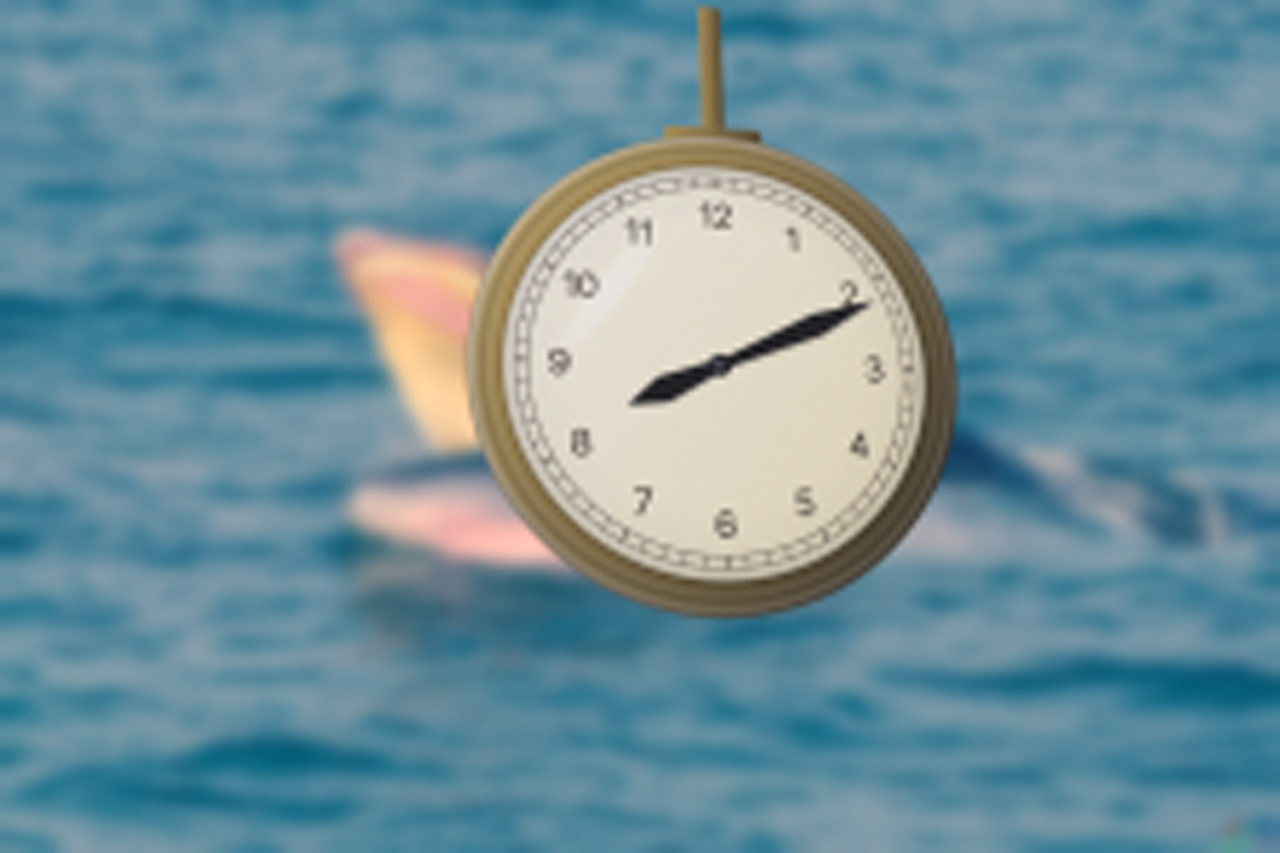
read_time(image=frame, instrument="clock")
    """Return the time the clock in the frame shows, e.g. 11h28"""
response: 8h11
